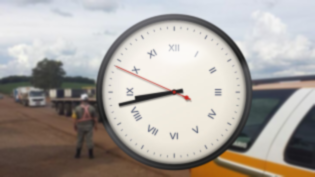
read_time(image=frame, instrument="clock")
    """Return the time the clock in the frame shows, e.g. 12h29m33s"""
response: 8h42m49s
